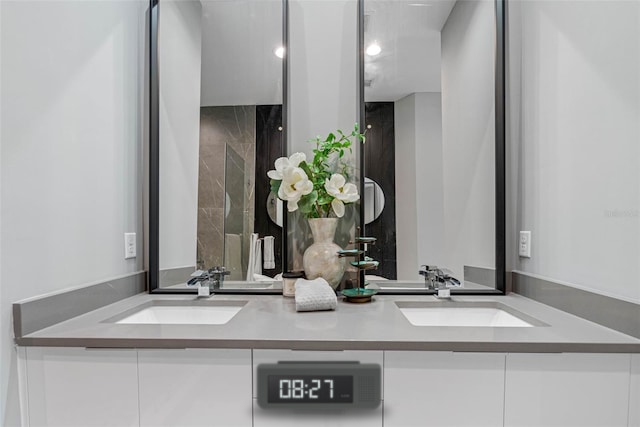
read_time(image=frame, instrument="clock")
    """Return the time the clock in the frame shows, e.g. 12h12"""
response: 8h27
